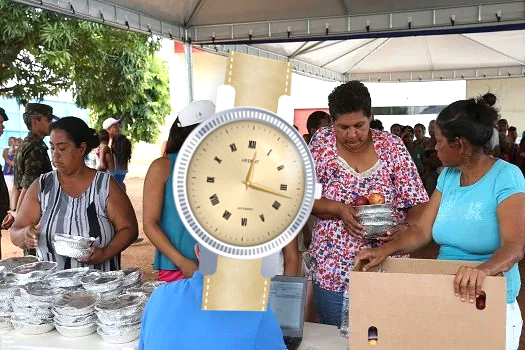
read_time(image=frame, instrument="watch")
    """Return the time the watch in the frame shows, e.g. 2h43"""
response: 12h17
